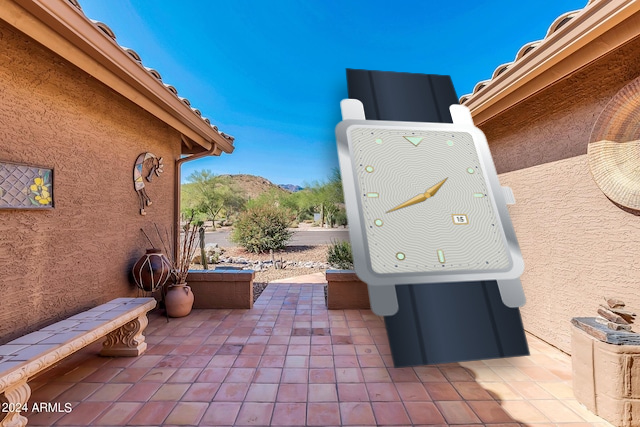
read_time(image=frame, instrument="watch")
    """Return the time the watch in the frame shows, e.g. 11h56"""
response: 1h41
